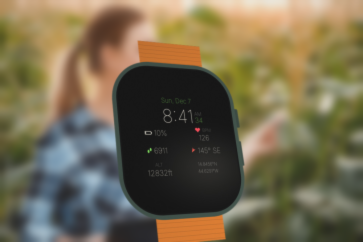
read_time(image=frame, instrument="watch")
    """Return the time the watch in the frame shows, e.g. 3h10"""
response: 8h41
